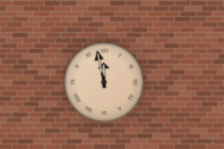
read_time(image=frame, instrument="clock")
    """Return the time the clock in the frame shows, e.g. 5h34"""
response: 11h58
